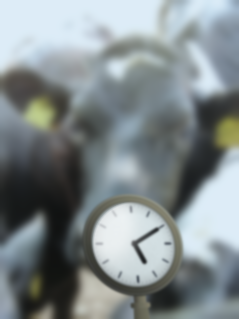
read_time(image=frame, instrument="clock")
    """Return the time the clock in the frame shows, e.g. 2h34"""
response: 5h10
